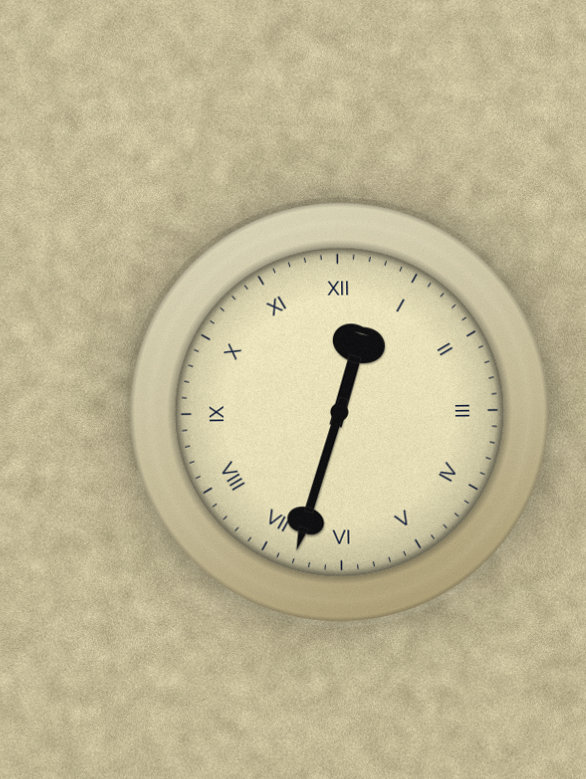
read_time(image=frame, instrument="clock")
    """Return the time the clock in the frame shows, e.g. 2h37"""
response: 12h33
